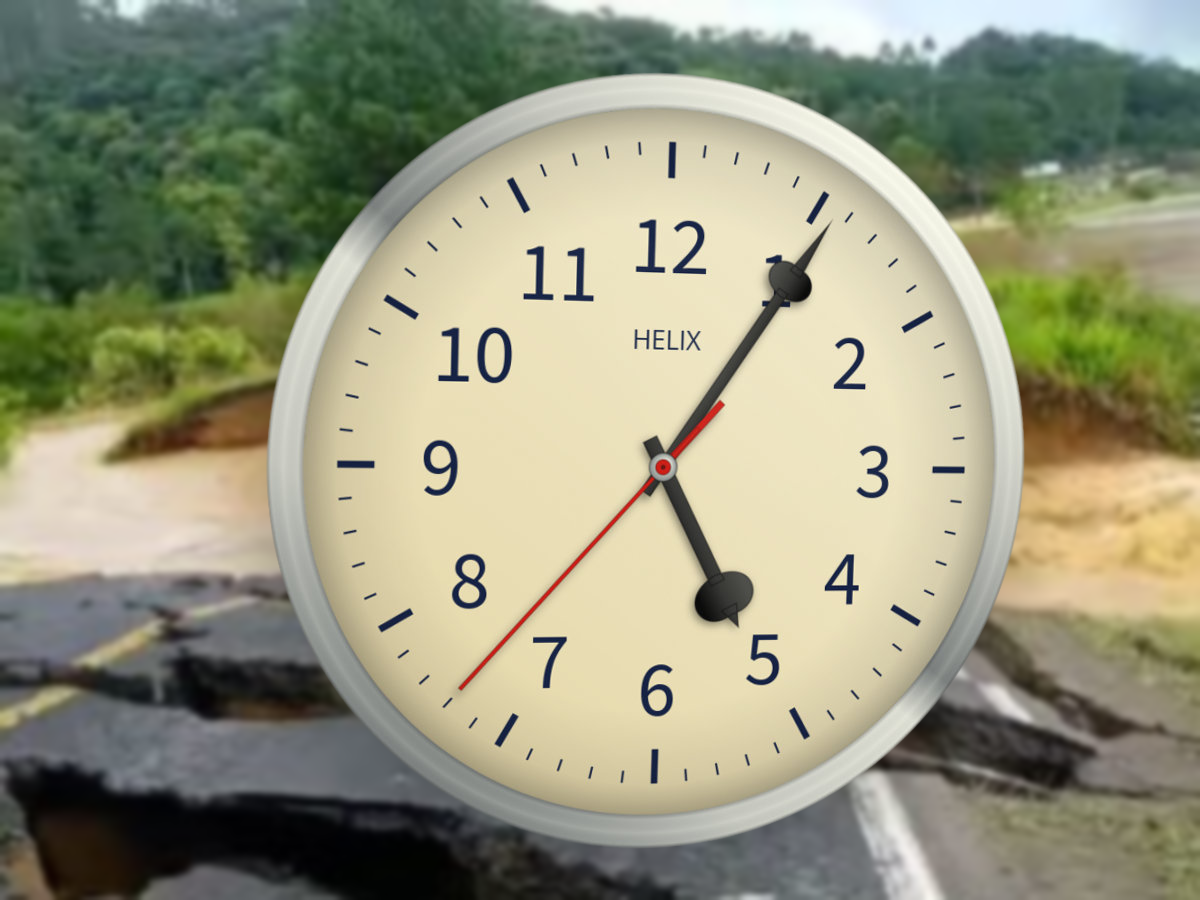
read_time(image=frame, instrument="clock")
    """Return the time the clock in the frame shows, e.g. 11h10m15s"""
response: 5h05m37s
